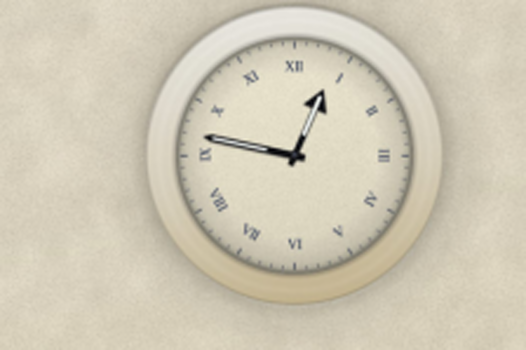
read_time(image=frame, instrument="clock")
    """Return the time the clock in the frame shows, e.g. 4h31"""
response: 12h47
